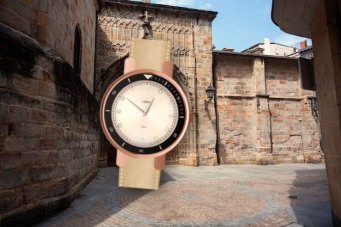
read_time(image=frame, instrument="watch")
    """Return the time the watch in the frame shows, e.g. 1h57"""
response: 12h51
